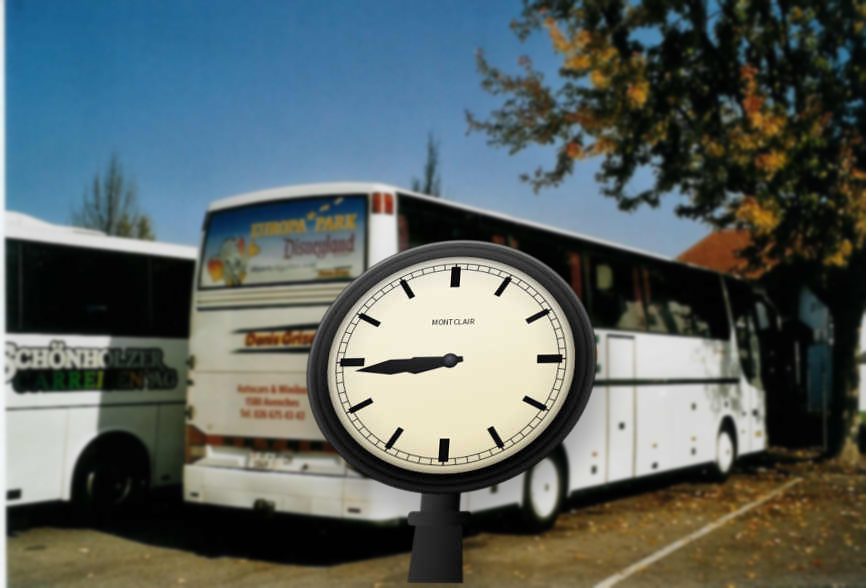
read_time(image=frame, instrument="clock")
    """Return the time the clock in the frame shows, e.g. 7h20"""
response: 8h44
